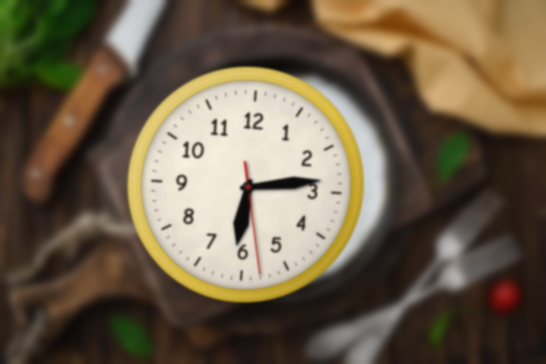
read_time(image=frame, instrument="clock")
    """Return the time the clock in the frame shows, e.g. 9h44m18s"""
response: 6h13m28s
